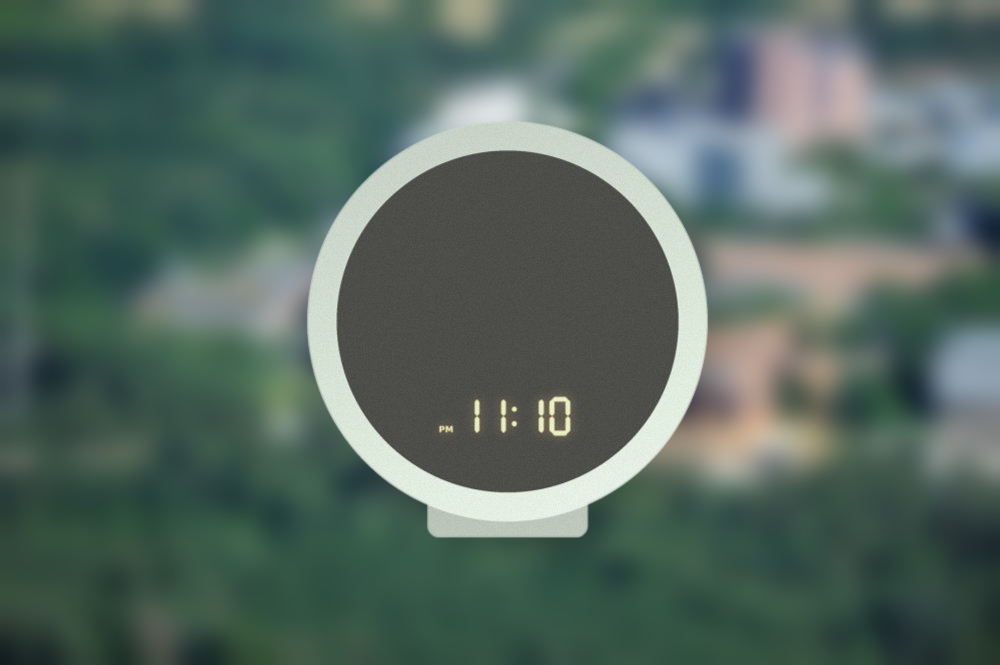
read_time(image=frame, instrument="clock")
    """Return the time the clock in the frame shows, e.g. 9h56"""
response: 11h10
